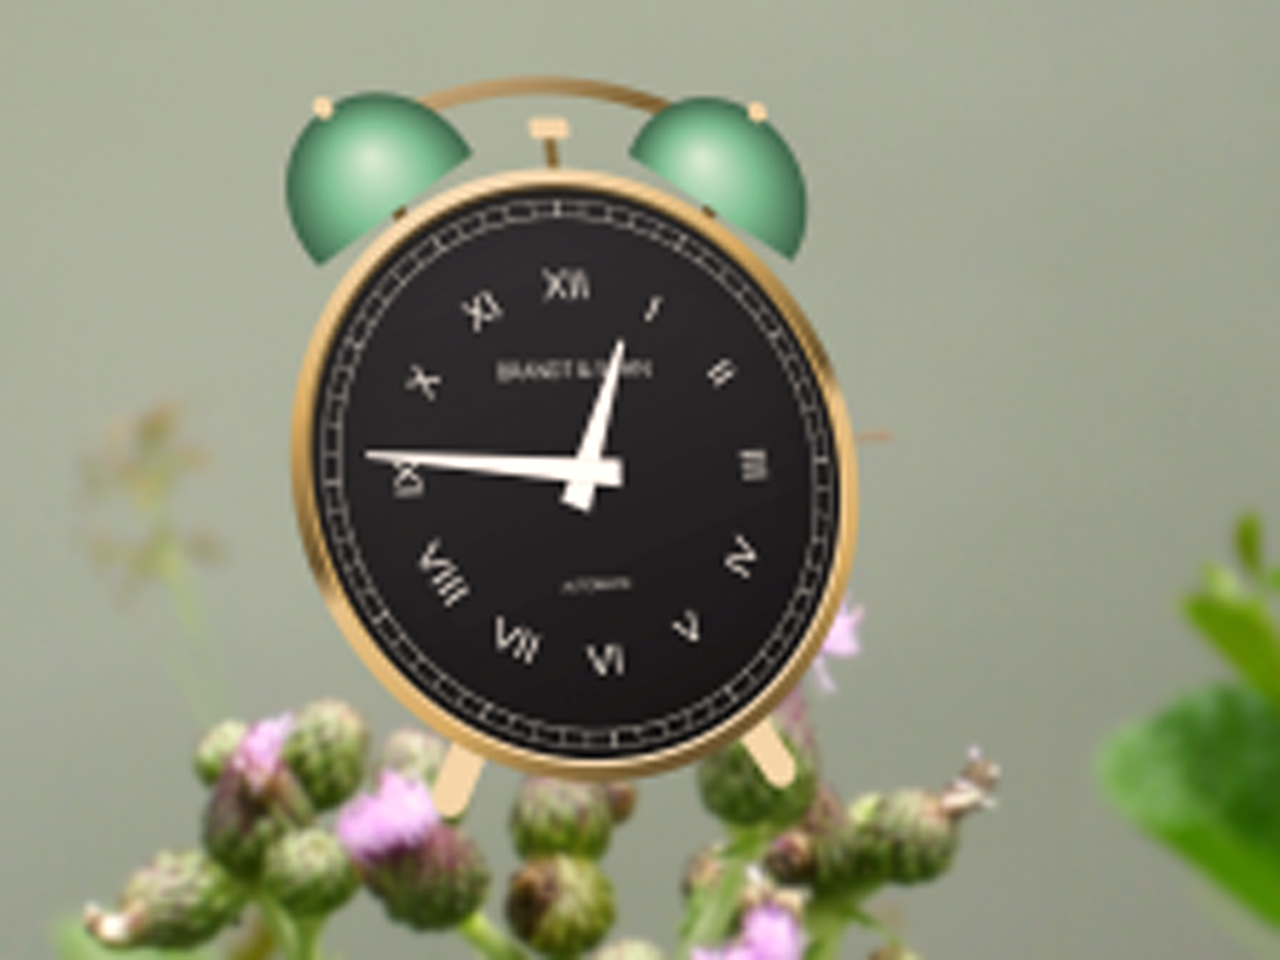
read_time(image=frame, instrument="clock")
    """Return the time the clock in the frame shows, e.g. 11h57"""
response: 12h46
